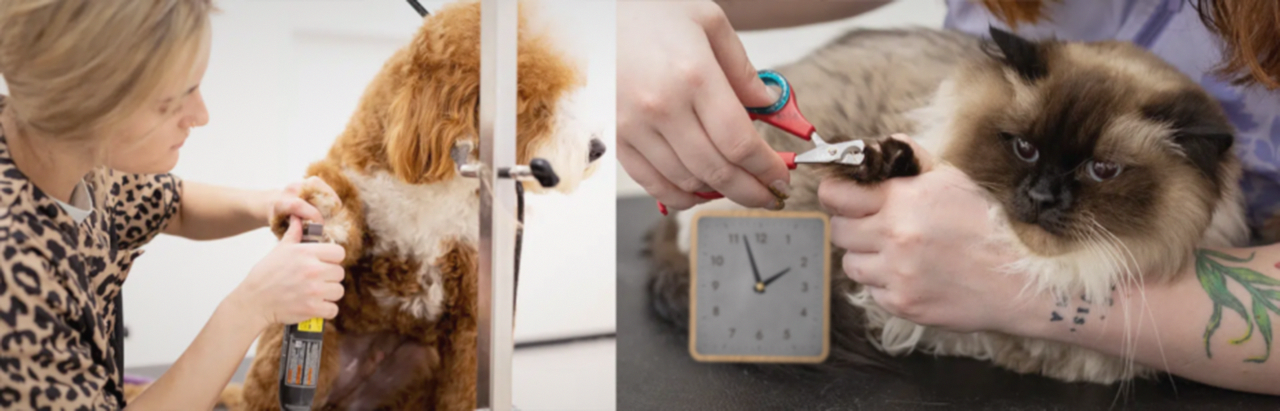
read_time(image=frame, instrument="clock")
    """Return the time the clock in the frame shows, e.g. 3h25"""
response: 1h57
